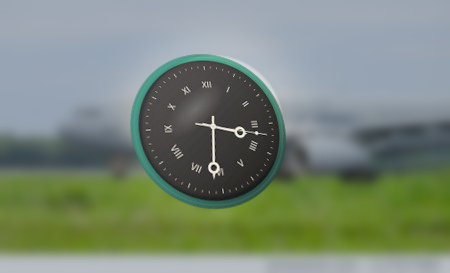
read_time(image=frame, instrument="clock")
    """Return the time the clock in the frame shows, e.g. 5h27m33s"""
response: 3h31m17s
